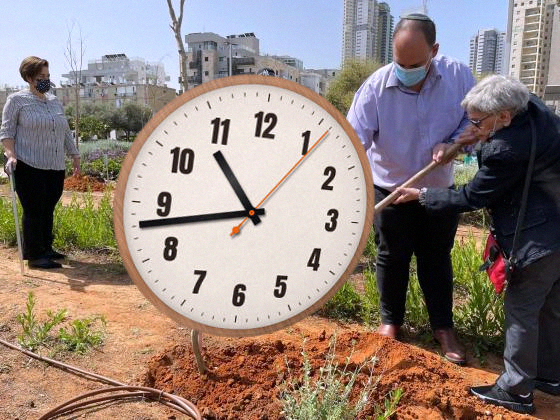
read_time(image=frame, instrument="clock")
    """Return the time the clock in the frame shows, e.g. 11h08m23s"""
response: 10h43m06s
